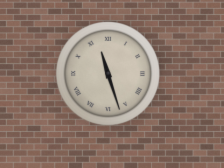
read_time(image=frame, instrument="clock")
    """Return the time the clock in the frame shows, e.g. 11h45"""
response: 11h27
